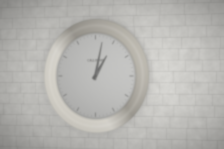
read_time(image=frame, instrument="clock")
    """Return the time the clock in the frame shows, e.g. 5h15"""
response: 1h02
